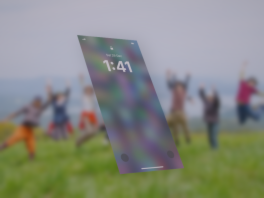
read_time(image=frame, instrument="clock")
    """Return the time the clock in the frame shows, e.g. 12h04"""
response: 1h41
